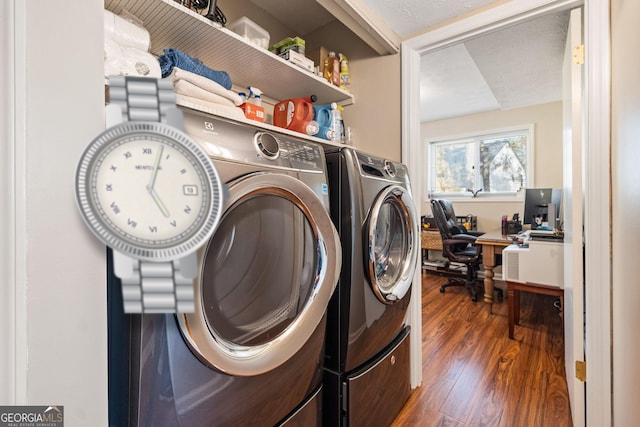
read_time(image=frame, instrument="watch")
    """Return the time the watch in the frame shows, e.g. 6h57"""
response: 5h03
